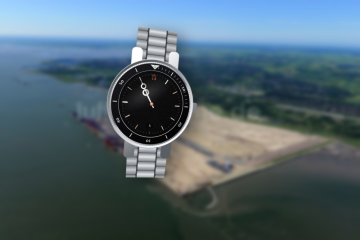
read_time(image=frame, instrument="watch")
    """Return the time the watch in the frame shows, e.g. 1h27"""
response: 10h55
